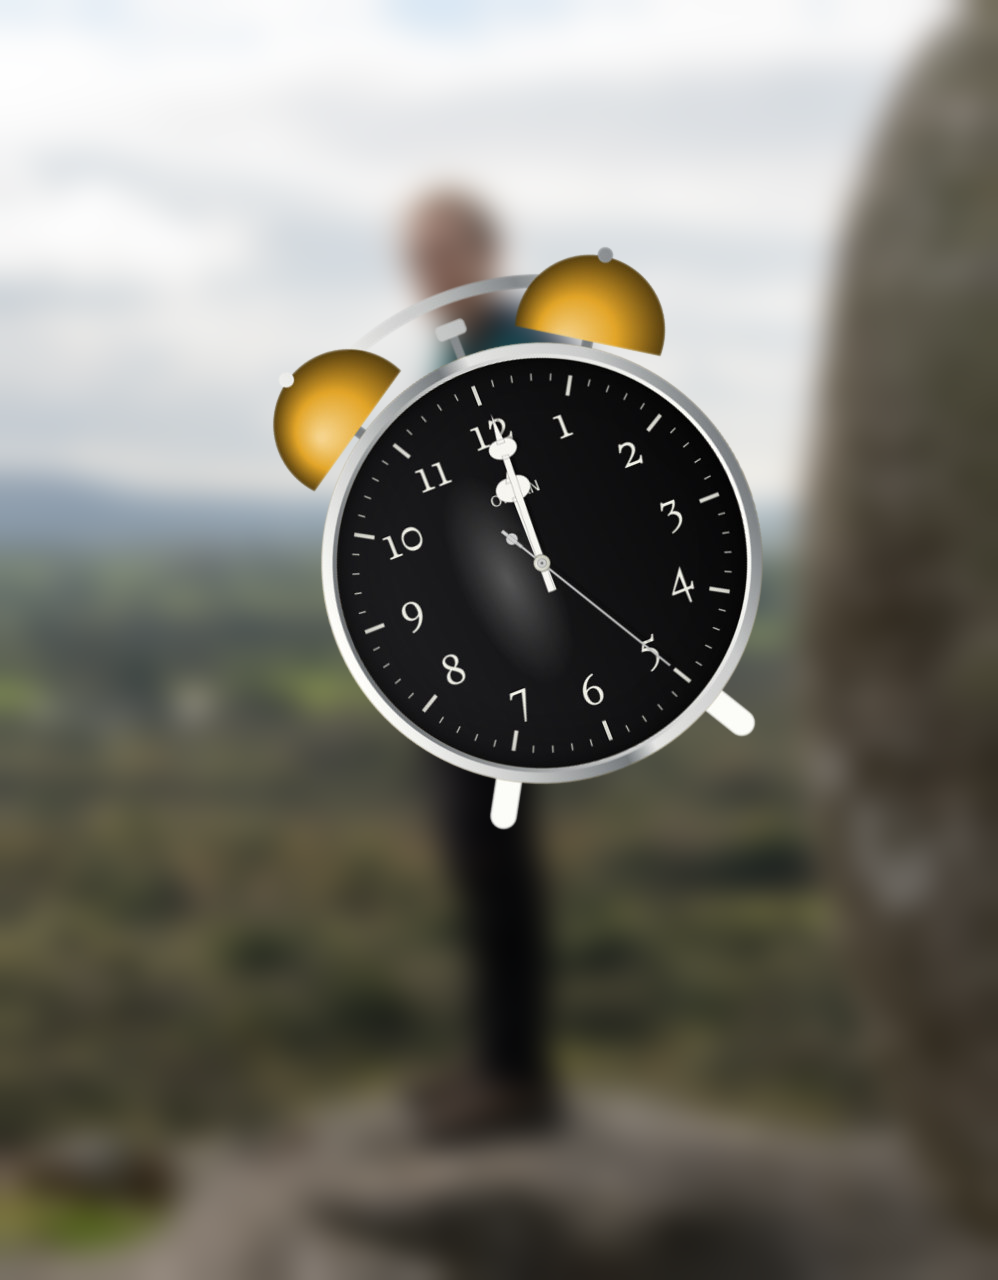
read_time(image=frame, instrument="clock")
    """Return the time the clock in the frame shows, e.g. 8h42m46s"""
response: 12h00m25s
